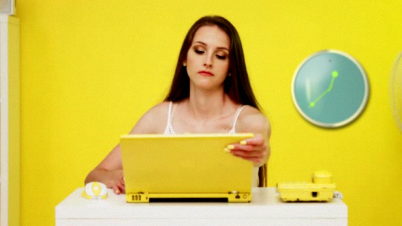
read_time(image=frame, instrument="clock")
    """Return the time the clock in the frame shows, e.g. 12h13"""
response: 12h38
